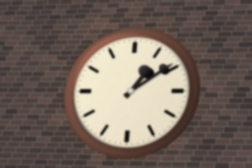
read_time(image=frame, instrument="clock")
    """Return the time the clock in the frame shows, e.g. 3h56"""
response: 1h09
